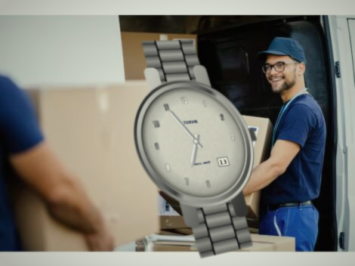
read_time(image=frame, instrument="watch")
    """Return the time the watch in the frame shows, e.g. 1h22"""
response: 6h55
